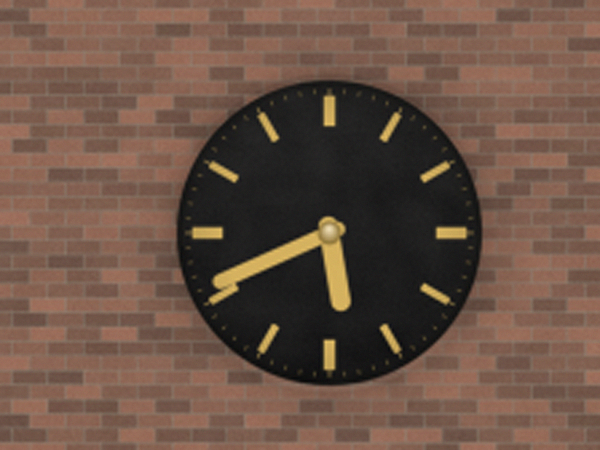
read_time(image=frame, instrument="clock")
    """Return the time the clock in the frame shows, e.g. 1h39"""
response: 5h41
